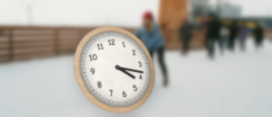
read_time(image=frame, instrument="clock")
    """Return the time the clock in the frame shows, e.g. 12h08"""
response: 4h18
